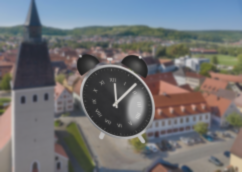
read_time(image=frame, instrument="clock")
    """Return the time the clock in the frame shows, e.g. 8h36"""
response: 12h08
